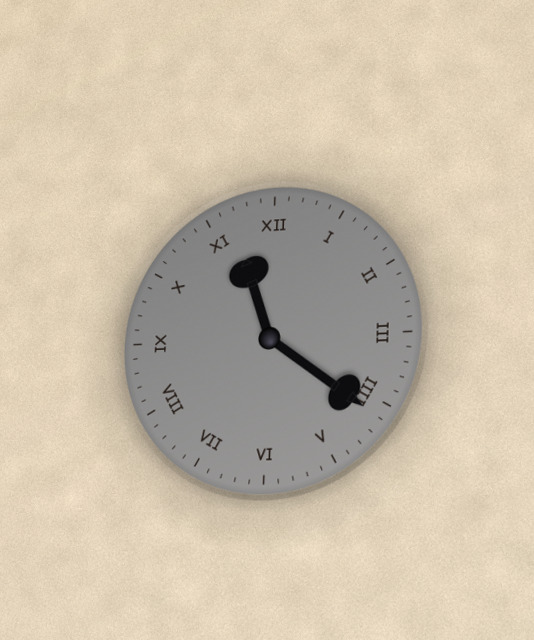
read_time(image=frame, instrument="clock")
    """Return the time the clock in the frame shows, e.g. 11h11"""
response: 11h21
